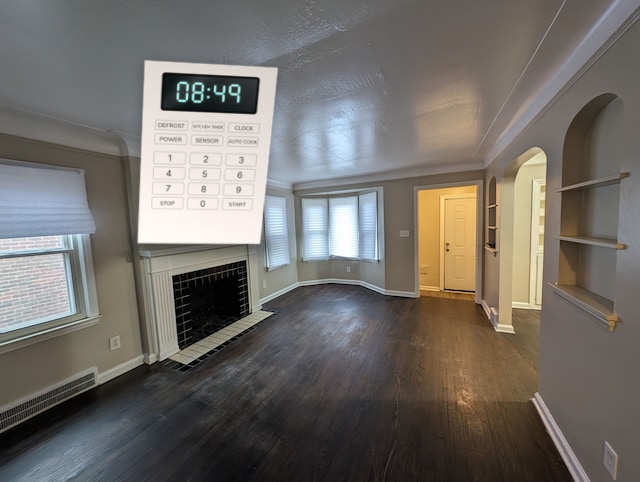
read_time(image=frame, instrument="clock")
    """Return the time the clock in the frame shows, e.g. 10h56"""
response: 8h49
